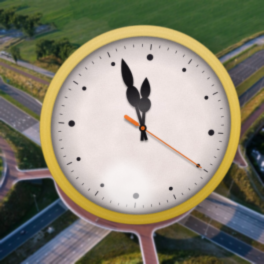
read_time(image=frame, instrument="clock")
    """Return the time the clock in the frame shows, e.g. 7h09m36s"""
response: 11h56m20s
